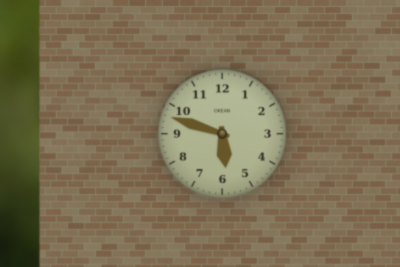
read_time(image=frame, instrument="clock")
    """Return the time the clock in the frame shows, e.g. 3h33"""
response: 5h48
